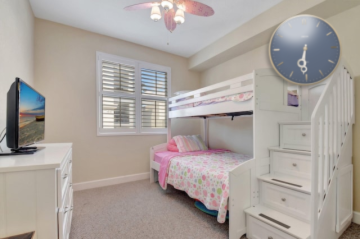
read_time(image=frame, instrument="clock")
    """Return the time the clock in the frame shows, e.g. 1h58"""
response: 6h31
